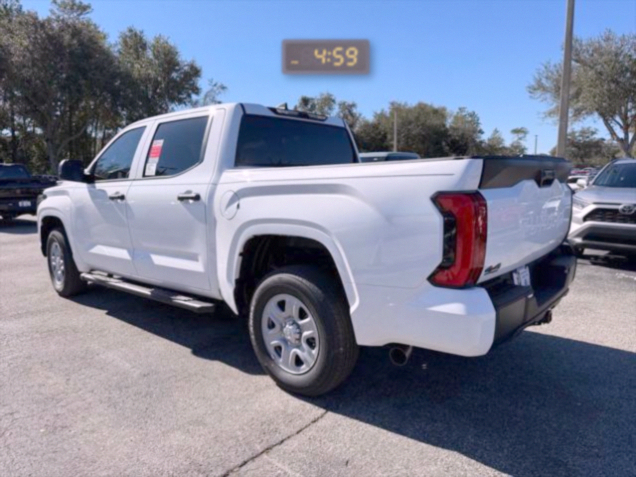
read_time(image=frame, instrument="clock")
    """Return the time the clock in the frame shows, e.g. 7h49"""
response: 4h59
